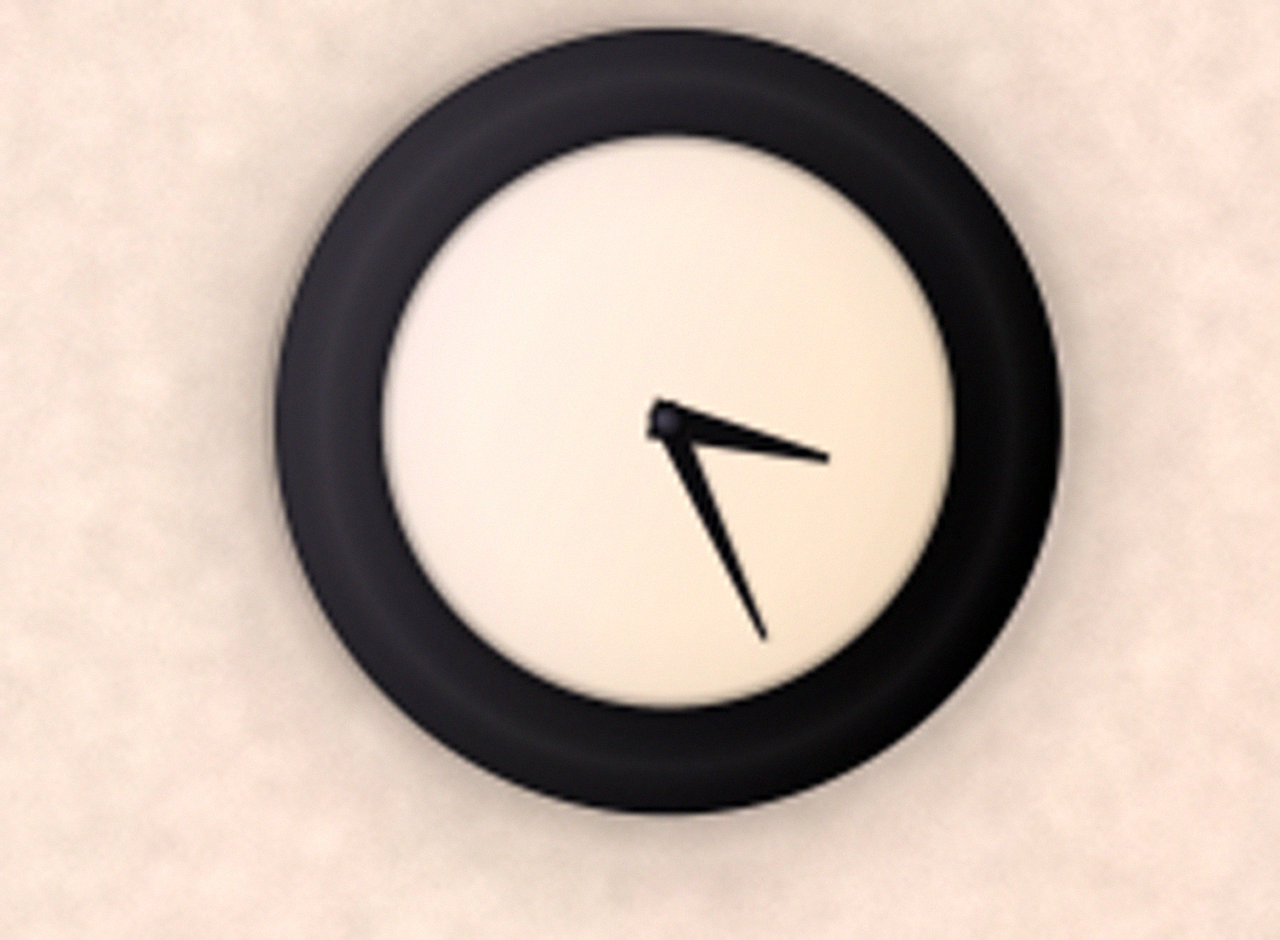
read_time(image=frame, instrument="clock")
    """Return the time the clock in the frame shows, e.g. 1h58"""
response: 3h26
